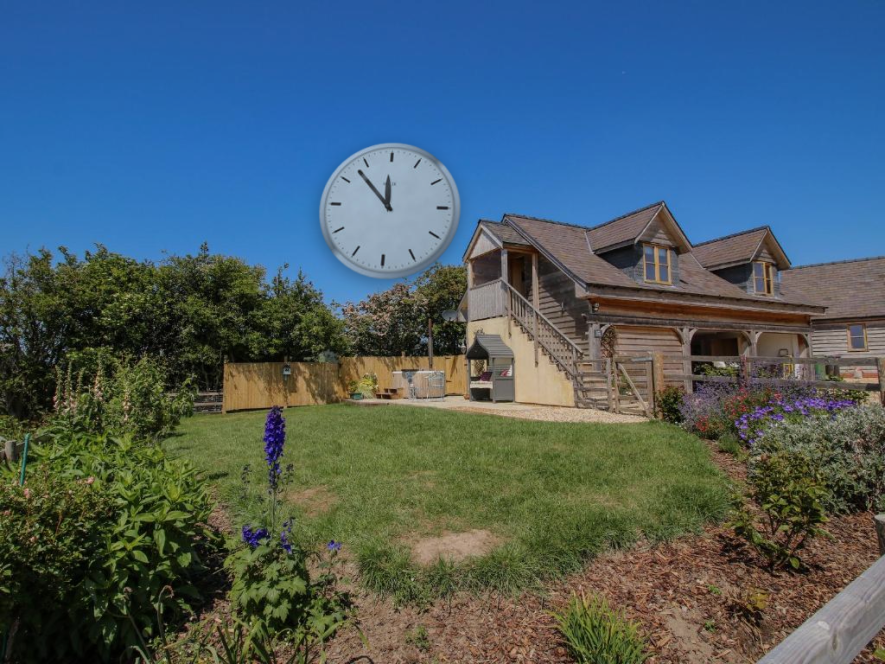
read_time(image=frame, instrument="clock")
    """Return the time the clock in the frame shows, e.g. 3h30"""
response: 11h53
